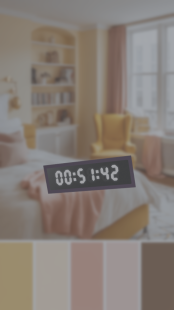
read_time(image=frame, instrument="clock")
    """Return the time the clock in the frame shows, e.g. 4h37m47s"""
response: 0h51m42s
